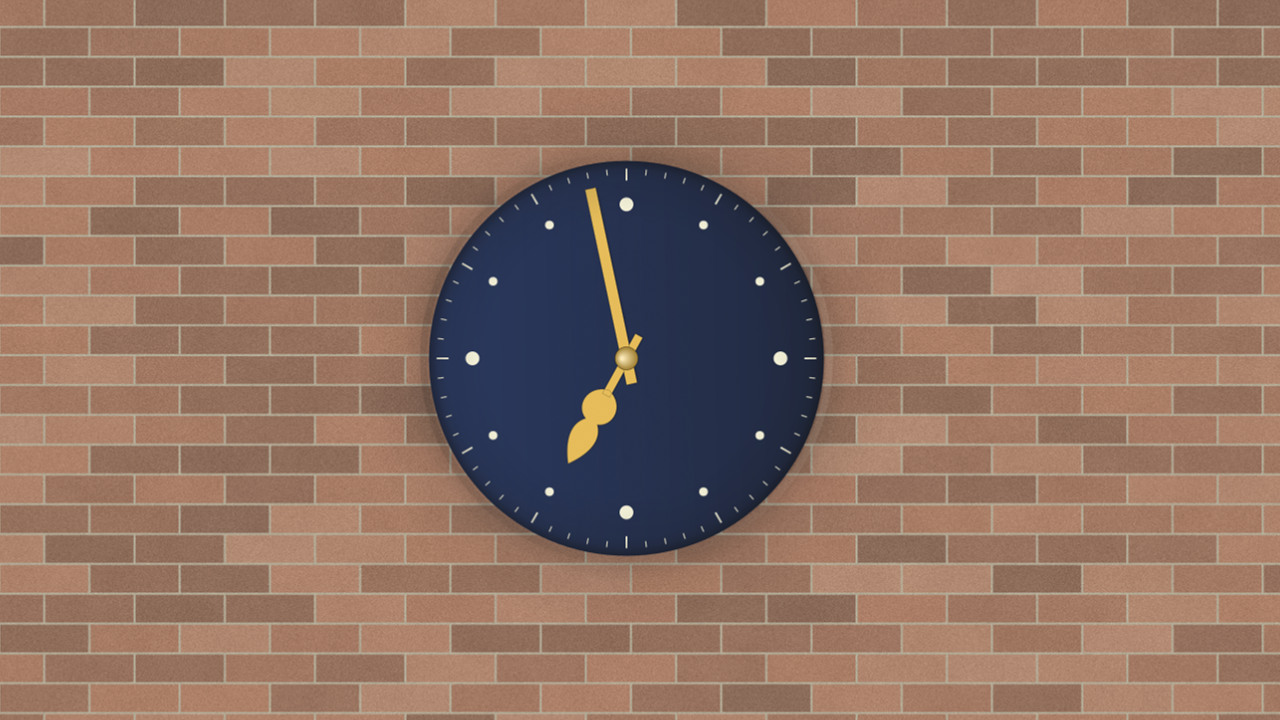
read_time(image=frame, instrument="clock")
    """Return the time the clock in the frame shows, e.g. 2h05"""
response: 6h58
